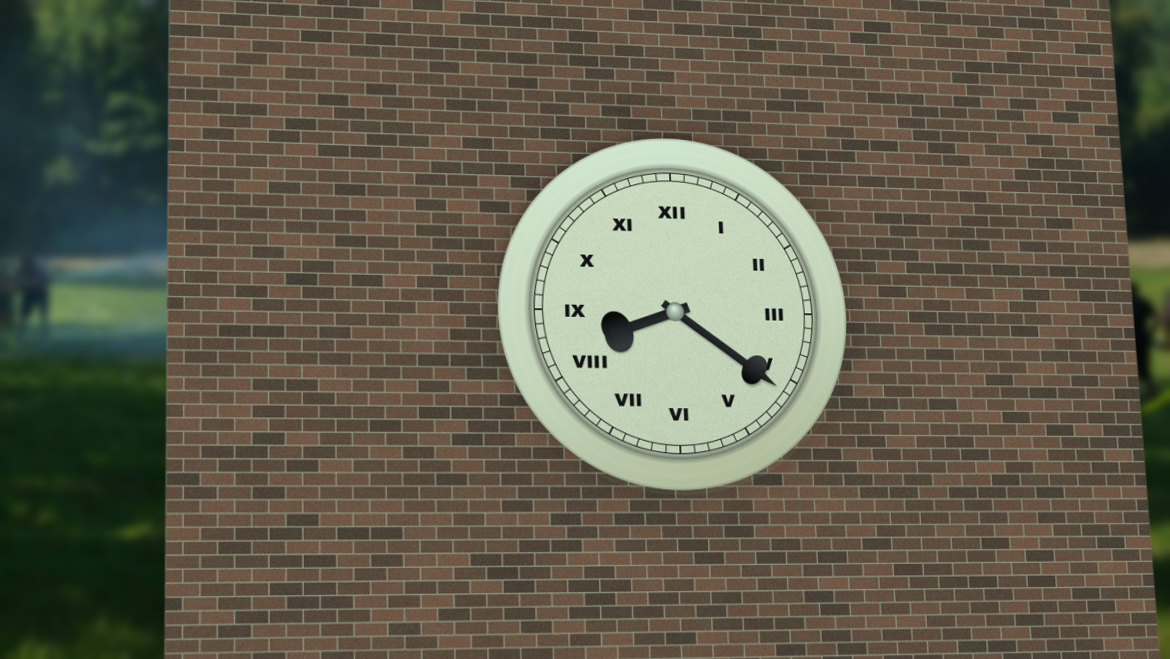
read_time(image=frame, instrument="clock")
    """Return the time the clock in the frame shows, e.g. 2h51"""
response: 8h21
